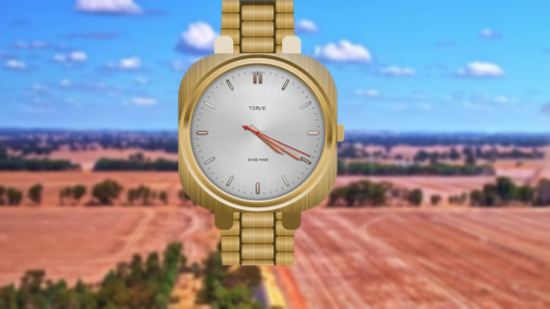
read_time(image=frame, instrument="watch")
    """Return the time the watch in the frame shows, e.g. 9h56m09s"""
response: 4h20m19s
